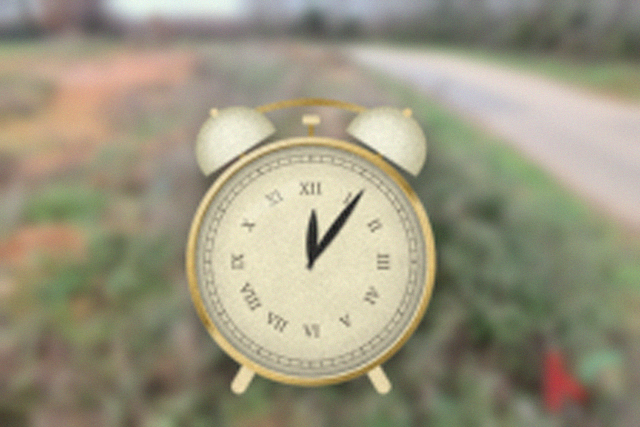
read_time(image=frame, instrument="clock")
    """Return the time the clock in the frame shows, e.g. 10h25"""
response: 12h06
